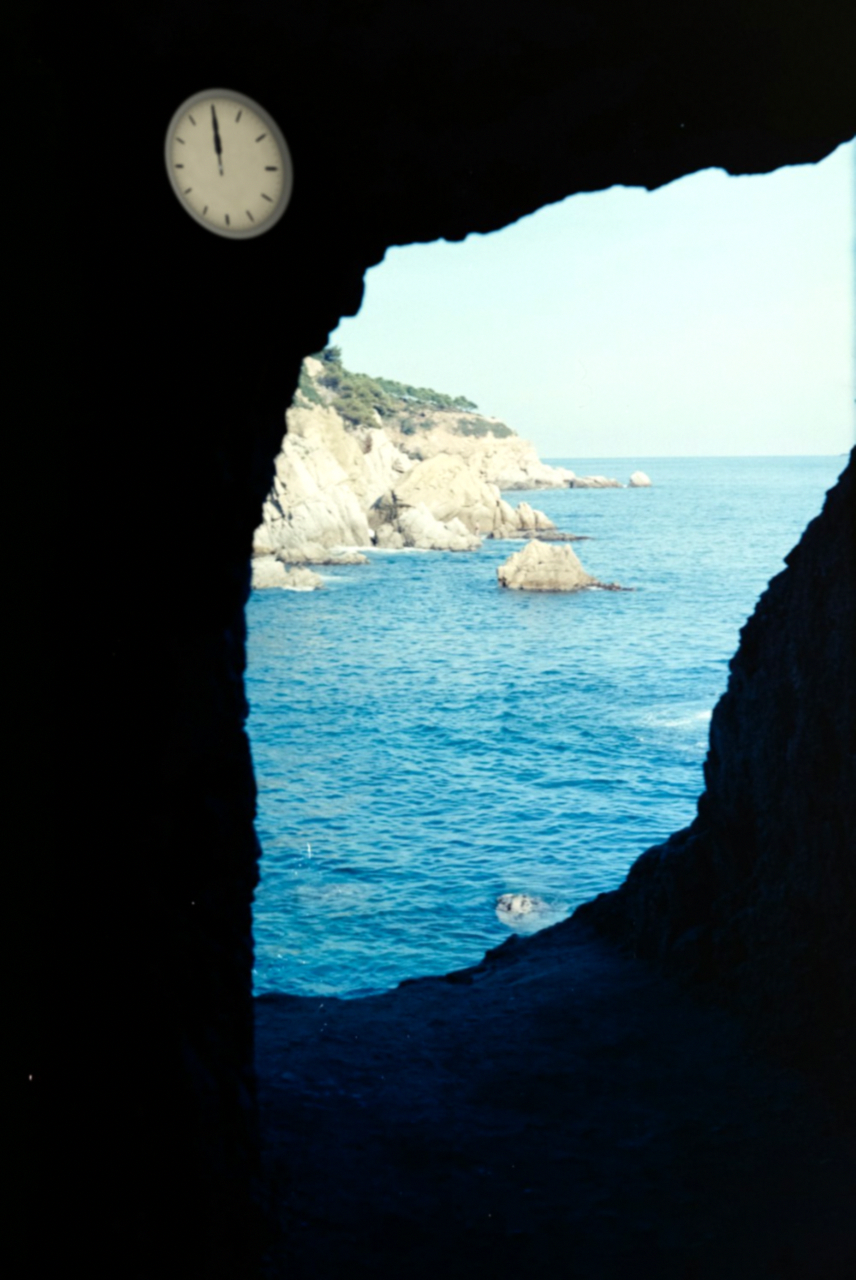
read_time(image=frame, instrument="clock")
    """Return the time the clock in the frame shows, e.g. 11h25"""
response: 12h00
